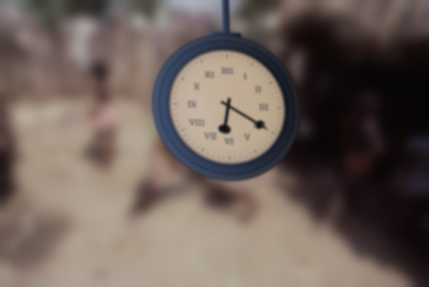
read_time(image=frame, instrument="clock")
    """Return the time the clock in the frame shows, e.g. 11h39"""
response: 6h20
